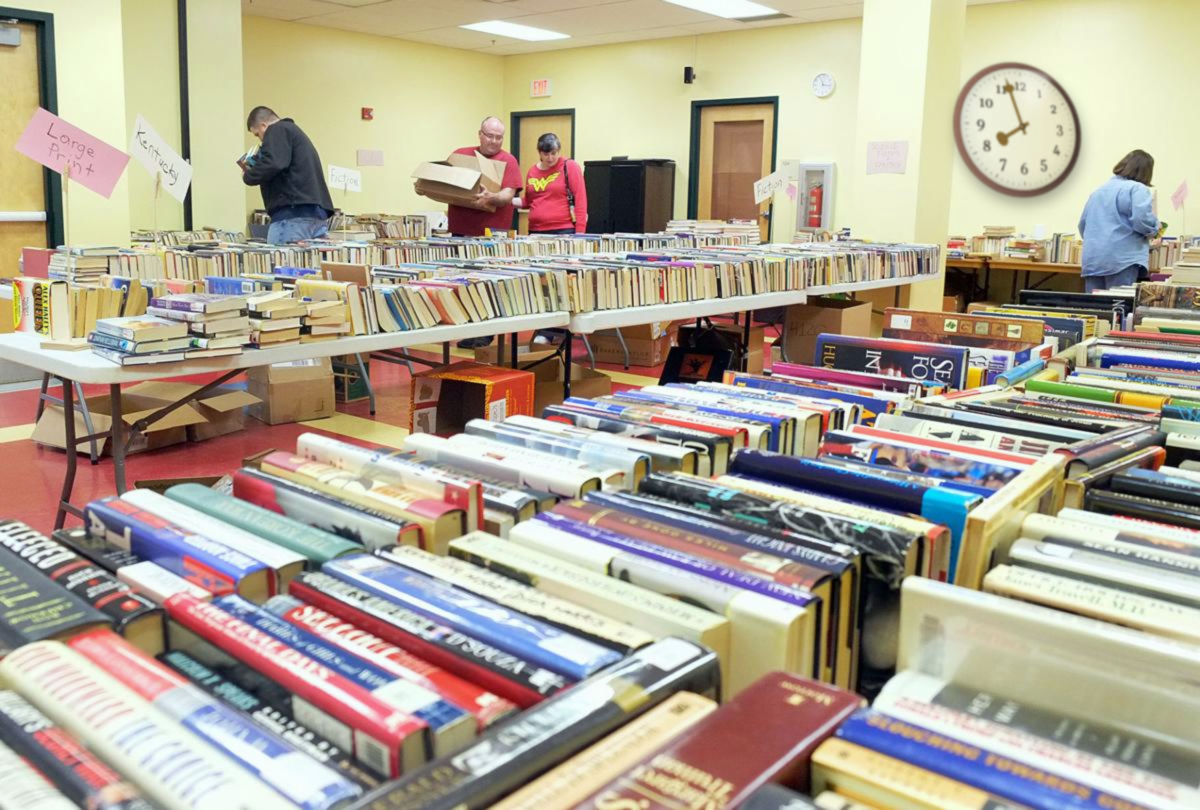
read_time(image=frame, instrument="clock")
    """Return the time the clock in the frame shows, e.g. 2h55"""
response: 7h57
